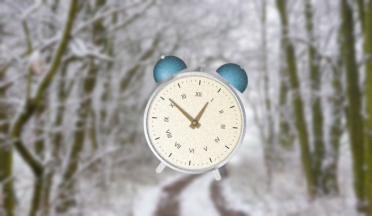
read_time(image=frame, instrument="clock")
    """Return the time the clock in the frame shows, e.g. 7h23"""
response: 12h51
